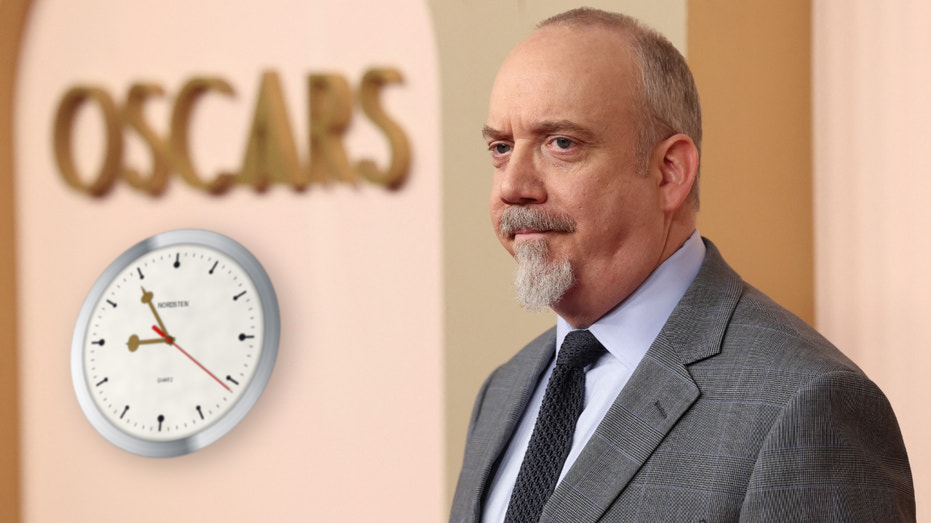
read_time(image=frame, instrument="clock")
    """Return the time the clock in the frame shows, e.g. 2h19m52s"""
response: 8h54m21s
